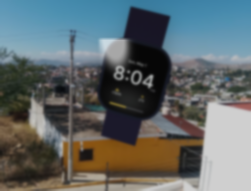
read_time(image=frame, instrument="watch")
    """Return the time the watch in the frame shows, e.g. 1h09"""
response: 8h04
